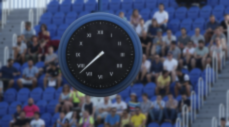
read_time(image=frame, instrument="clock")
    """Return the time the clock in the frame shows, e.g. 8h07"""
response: 7h38
